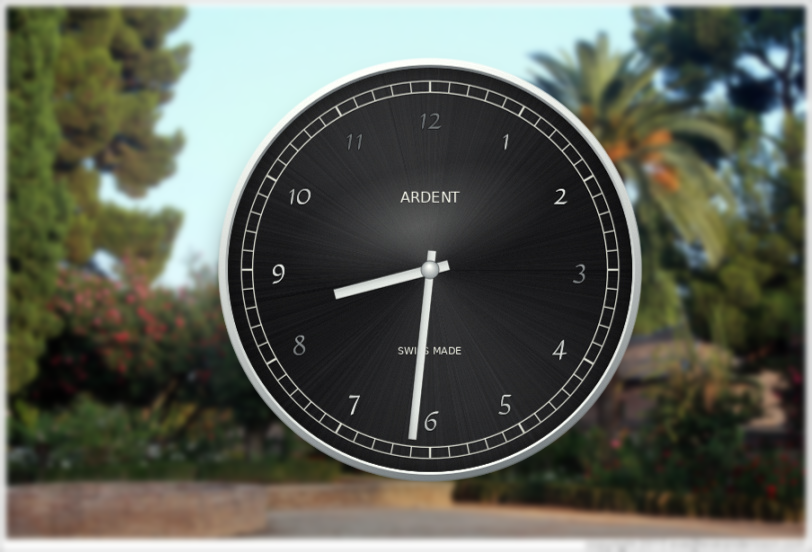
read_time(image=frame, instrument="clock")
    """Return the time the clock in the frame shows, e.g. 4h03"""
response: 8h31
